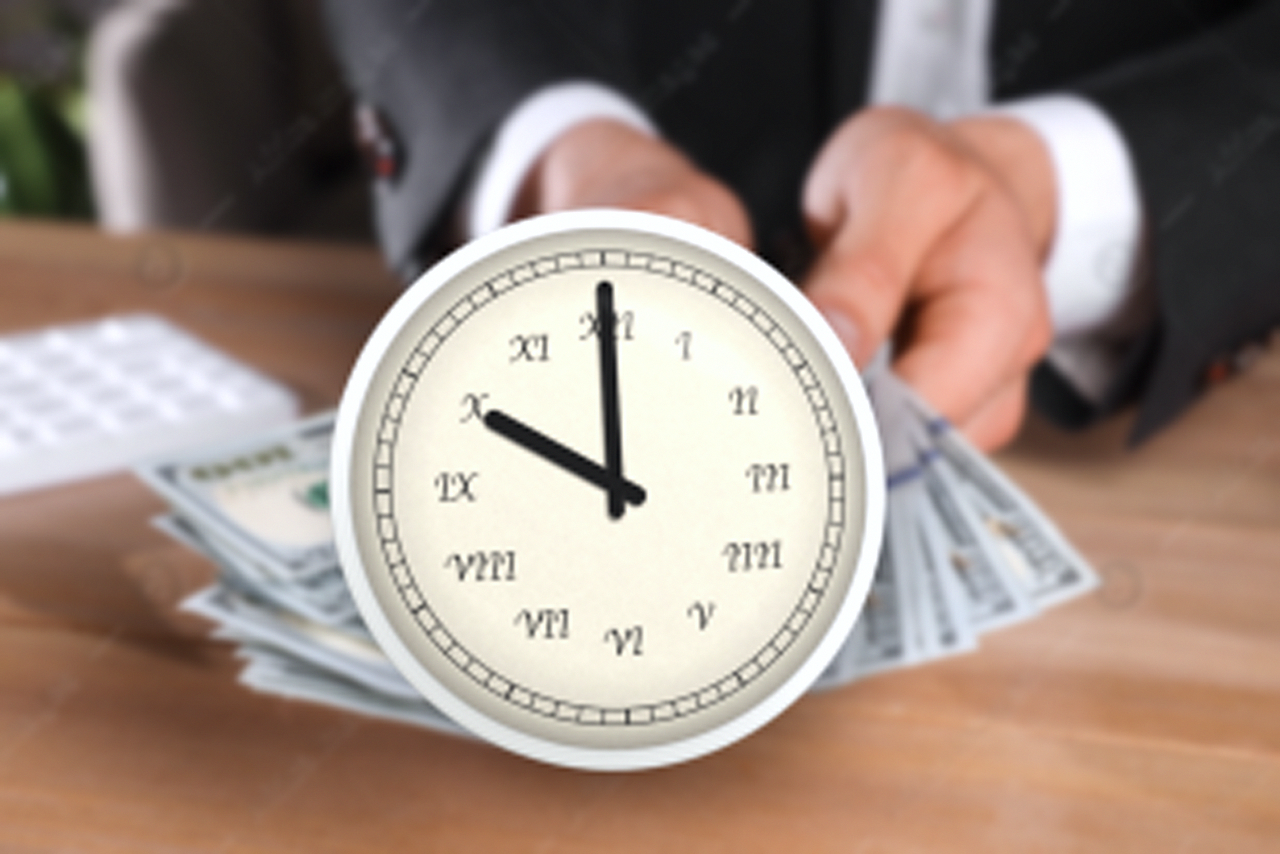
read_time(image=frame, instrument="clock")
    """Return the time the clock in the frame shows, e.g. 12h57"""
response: 10h00
